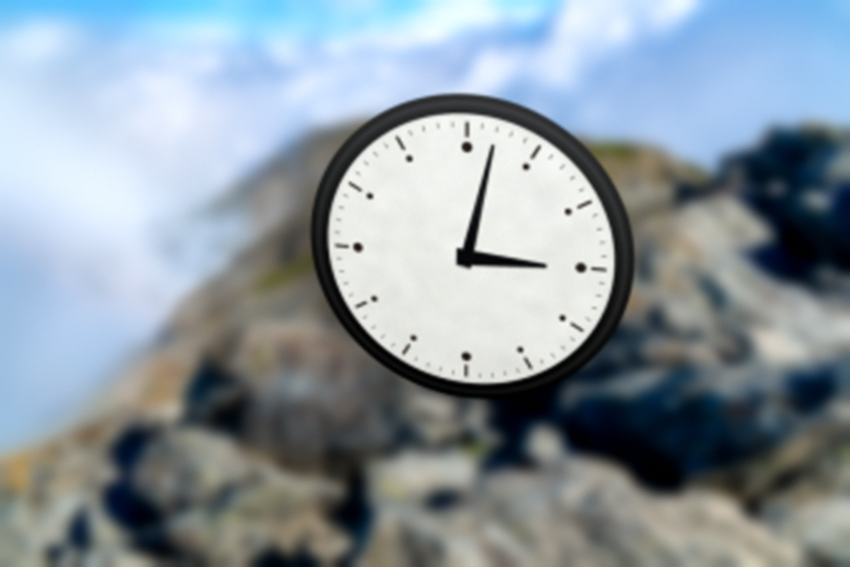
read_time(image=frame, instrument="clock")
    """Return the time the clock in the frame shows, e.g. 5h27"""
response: 3h02
